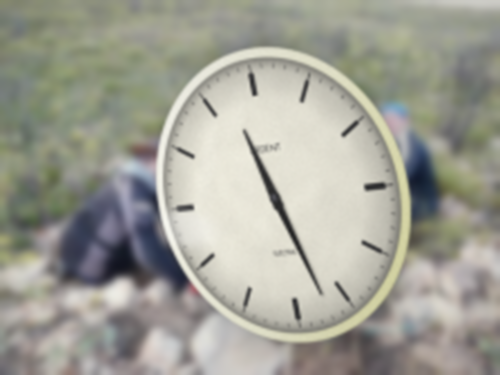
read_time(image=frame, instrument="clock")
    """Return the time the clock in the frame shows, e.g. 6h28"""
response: 11h27
